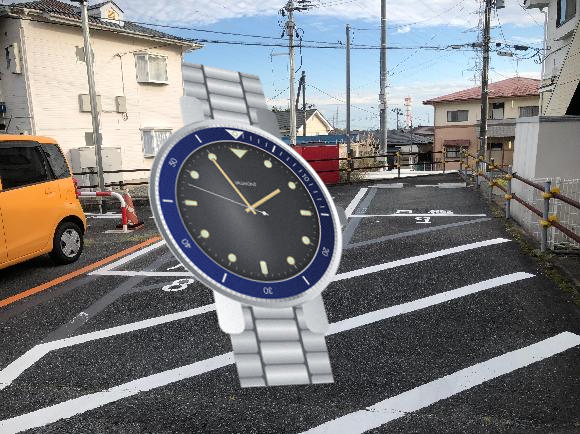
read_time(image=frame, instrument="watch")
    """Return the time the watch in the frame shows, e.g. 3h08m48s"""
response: 1h54m48s
